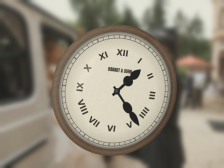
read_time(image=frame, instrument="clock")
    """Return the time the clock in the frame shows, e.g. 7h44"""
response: 1h23
